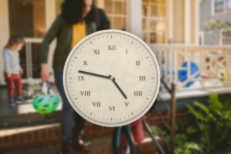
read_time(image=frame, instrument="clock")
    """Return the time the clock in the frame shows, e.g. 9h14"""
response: 4h47
